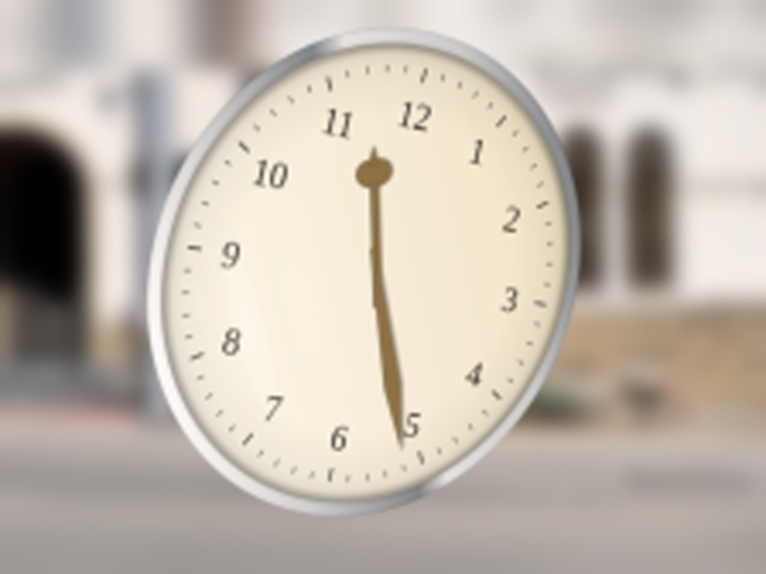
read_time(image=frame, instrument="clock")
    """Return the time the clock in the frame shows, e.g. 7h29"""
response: 11h26
